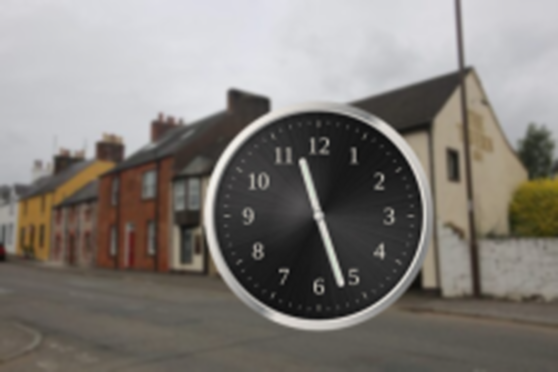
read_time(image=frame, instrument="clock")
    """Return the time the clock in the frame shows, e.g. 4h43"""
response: 11h27
